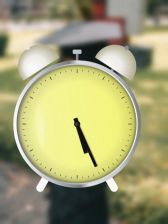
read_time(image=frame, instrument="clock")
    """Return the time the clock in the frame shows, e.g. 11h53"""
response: 5h26
